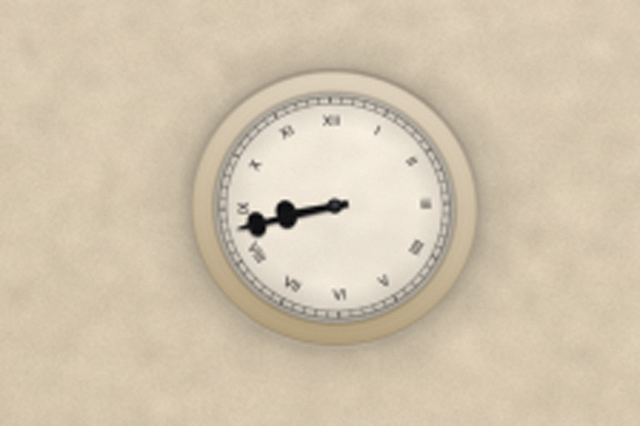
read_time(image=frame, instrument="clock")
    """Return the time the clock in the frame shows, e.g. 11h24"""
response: 8h43
